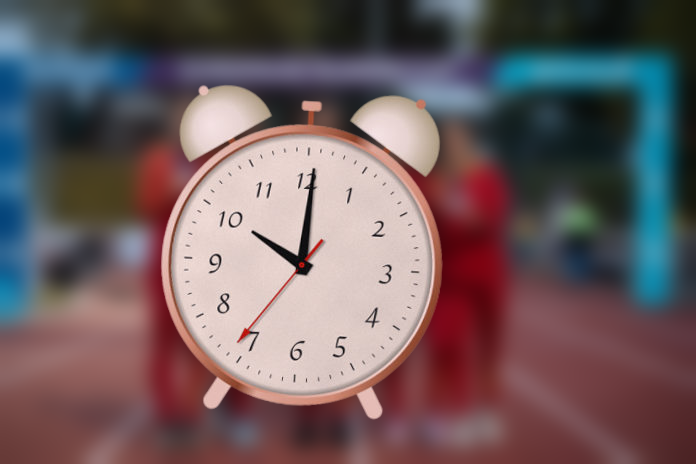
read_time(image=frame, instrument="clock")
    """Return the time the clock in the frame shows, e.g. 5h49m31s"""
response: 10h00m36s
